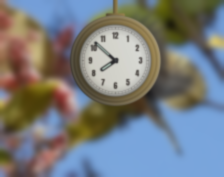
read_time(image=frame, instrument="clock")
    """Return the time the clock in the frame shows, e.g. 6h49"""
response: 7h52
